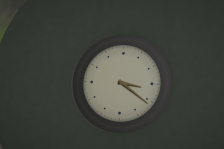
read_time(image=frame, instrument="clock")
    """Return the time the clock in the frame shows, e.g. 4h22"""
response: 3h21
